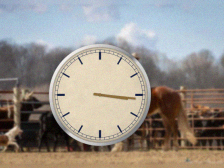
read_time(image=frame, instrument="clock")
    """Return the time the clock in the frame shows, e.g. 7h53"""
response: 3h16
